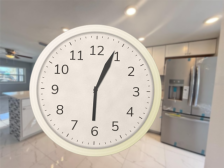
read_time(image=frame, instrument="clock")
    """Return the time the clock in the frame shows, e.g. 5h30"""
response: 6h04
